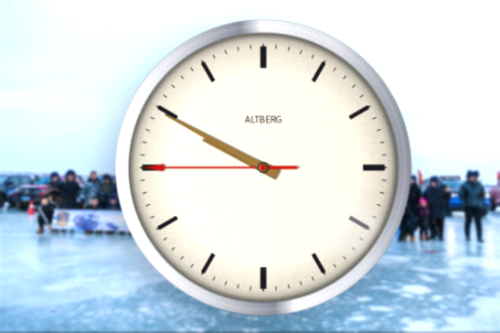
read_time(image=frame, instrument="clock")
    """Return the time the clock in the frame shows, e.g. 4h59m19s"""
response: 9h49m45s
